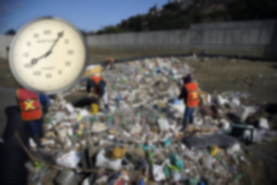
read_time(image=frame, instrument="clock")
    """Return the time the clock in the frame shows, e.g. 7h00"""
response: 8h06
